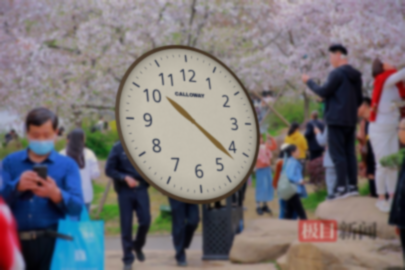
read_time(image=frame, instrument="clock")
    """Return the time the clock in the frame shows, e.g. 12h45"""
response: 10h22
